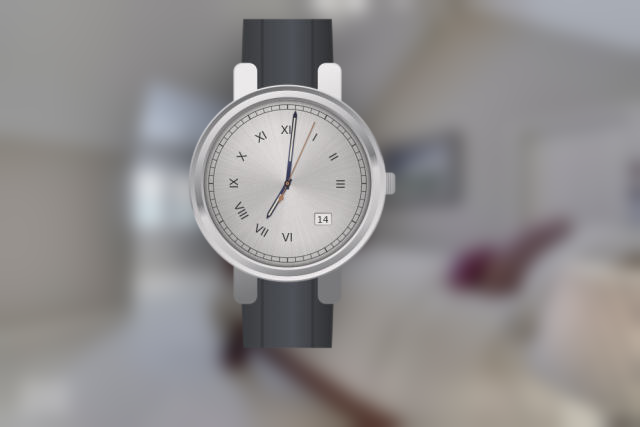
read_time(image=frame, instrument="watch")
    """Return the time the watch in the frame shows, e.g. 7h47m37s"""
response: 7h01m04s
